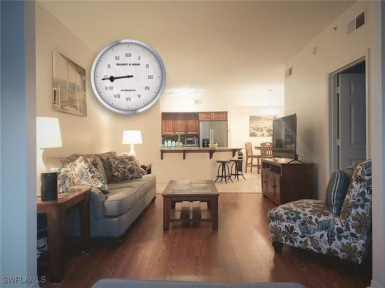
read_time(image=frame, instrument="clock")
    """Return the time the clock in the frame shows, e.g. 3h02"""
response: 8h44
